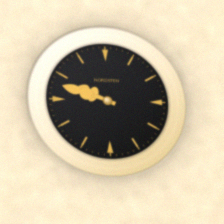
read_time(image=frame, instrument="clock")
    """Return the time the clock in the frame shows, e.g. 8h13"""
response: 9h48
